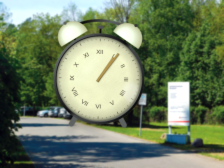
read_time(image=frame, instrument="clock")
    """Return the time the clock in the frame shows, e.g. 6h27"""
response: 1h06
